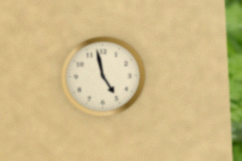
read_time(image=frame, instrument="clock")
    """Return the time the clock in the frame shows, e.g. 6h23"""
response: 4h58
